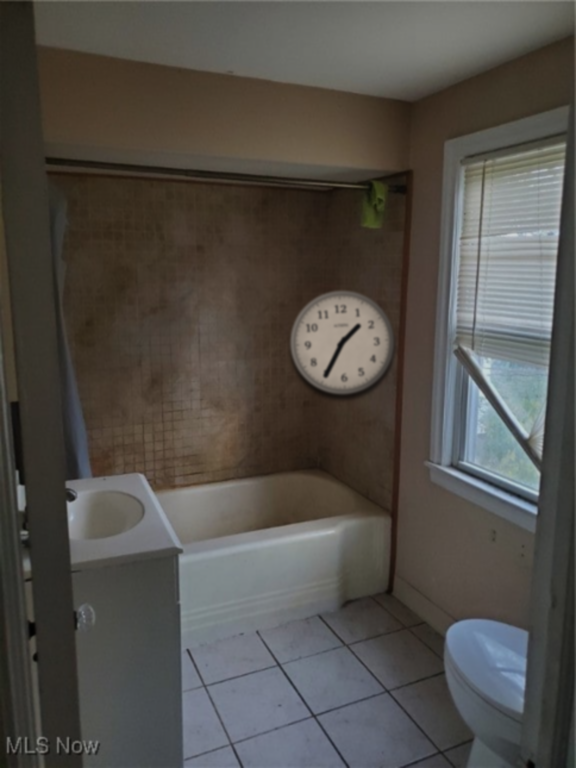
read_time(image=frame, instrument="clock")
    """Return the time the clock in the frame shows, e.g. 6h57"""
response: 1h35
